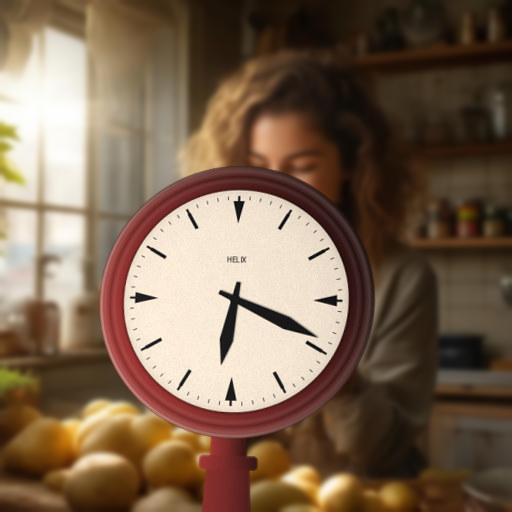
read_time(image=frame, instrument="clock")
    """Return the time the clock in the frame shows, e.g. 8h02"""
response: 6h19
